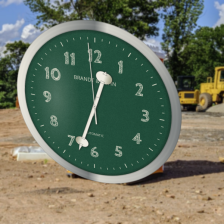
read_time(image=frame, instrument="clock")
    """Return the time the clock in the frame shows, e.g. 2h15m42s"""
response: 12h32m59s
